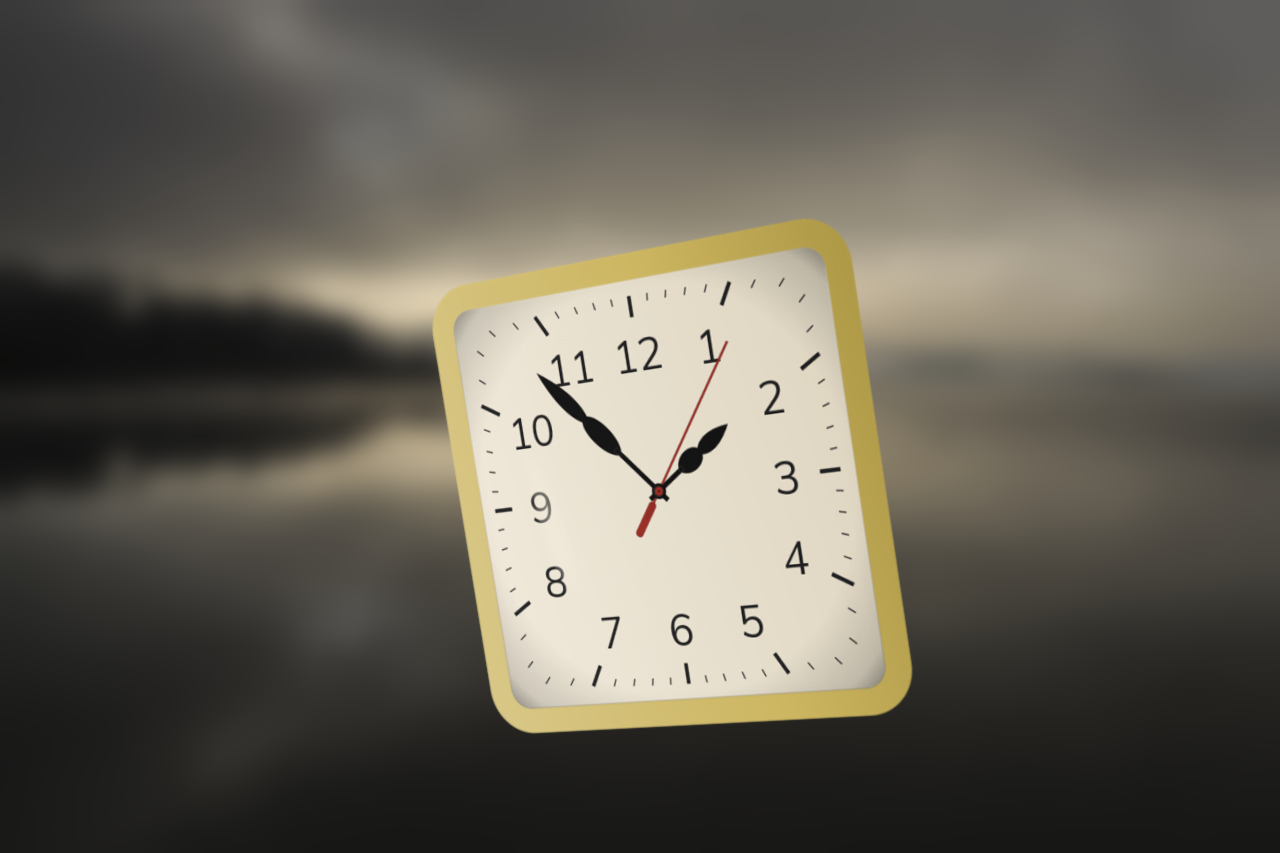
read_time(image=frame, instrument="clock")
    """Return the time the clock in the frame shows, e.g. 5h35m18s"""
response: 1h53m06s
